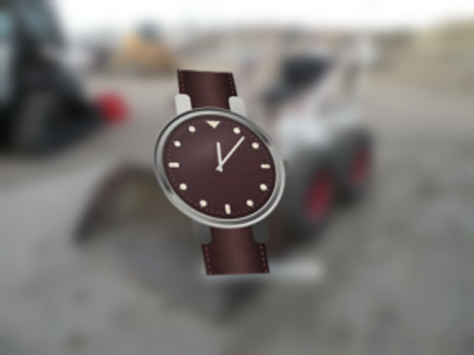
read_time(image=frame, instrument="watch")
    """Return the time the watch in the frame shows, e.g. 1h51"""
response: 12h07
